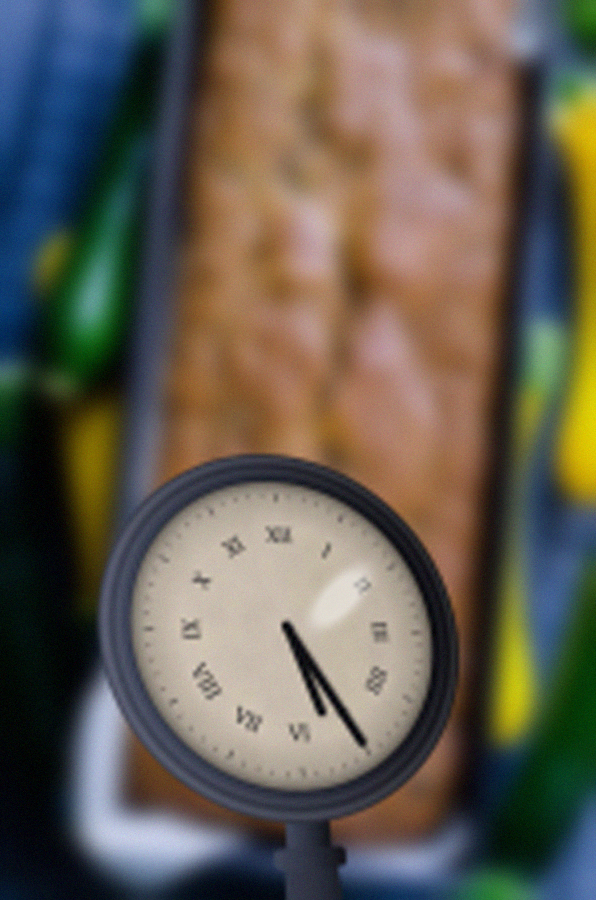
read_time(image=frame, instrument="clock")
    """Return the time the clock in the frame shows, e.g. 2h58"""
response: 5h25
